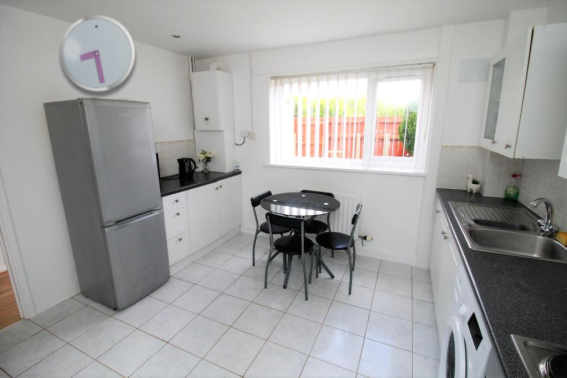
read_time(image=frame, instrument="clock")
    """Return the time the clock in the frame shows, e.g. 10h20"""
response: 8h28
